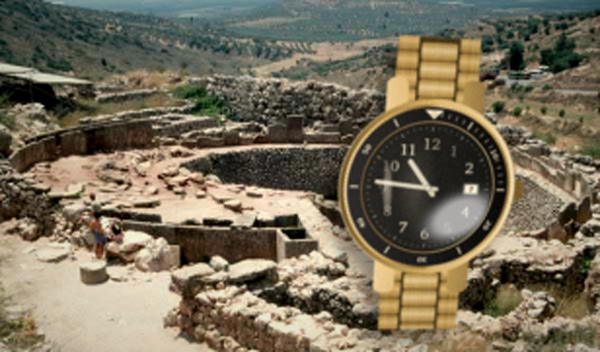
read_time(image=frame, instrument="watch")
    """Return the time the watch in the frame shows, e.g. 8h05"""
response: 10h46
